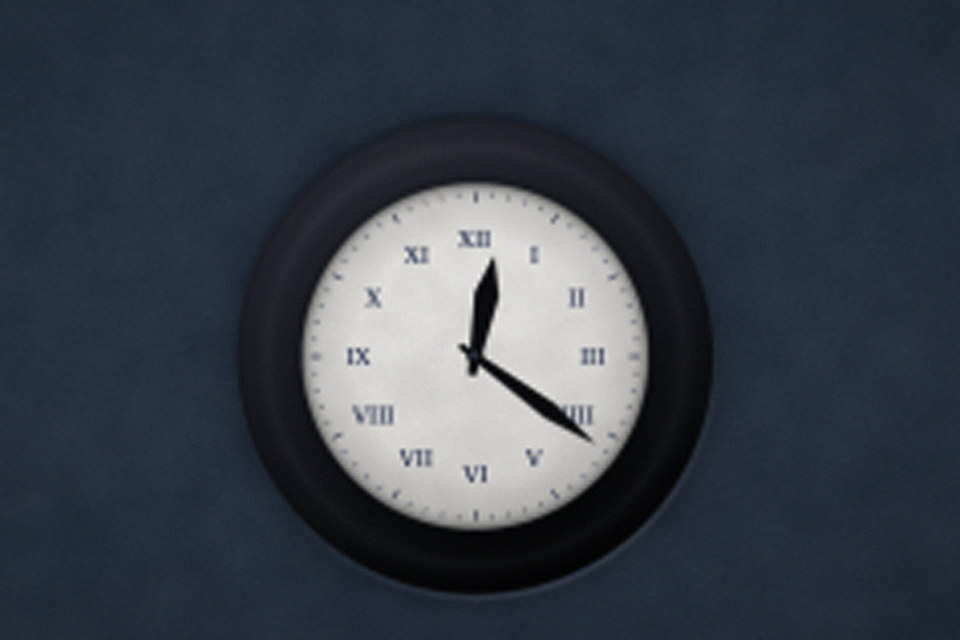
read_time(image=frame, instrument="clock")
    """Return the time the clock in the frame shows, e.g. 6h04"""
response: 12h21
